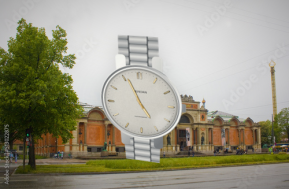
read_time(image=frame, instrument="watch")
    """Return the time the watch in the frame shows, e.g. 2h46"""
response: 4h56
